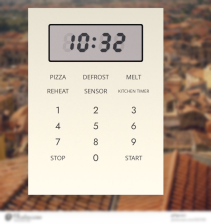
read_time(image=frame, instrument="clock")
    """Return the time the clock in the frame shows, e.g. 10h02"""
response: 10h32
